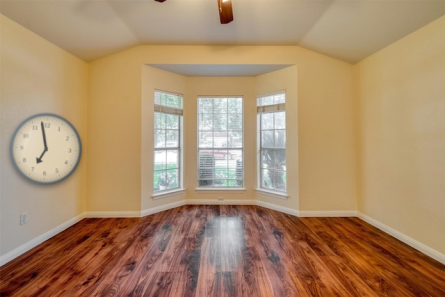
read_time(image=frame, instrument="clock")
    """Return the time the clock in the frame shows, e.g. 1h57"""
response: 6h58
